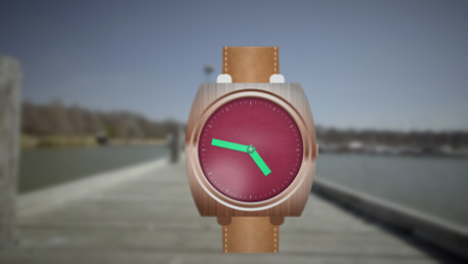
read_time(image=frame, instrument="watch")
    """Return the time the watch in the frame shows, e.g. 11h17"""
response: 4h47
